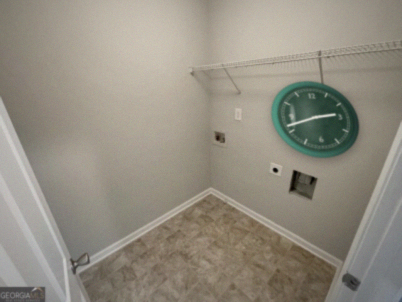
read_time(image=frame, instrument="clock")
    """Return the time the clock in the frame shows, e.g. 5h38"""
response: 2h42
